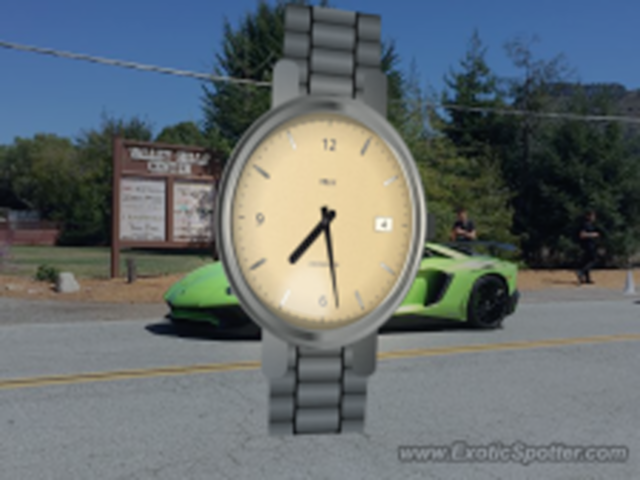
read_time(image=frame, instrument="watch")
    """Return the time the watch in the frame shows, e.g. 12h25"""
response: 7h28
